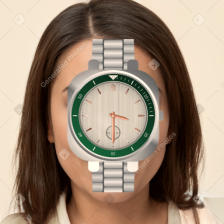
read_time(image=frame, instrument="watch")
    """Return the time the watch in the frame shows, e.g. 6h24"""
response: 3h30
